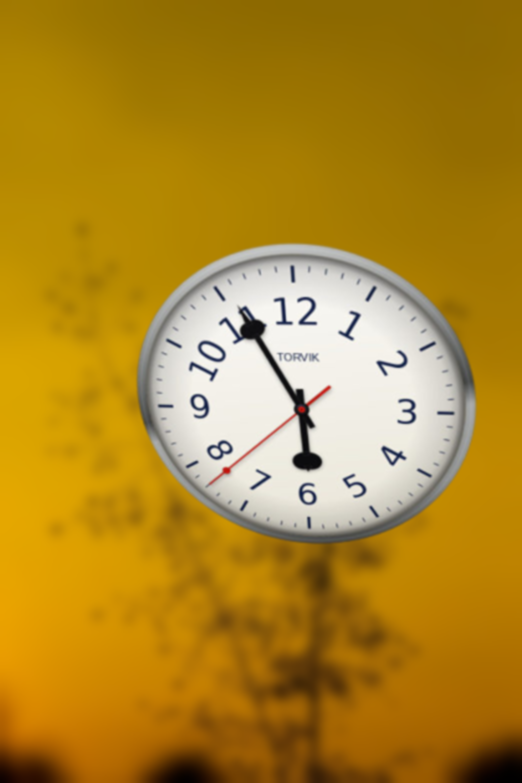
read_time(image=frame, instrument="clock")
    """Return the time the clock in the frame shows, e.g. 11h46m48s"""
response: 5h55m38s
